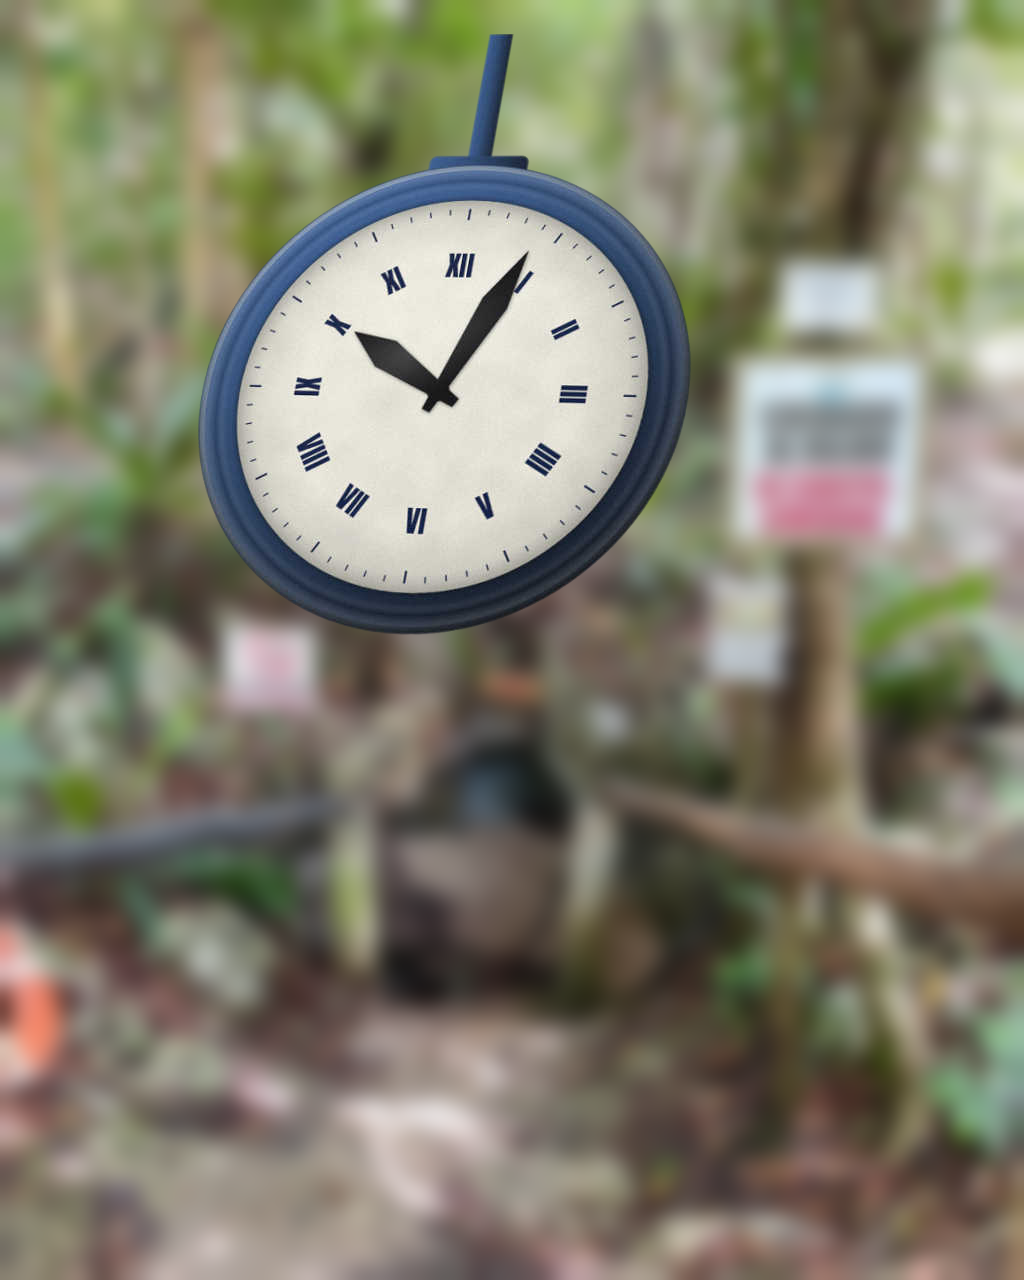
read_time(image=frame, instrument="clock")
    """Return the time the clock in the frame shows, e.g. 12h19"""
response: 10h04
